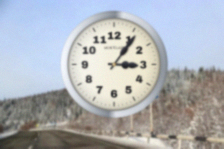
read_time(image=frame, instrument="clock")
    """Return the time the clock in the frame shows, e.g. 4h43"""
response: 3h06
